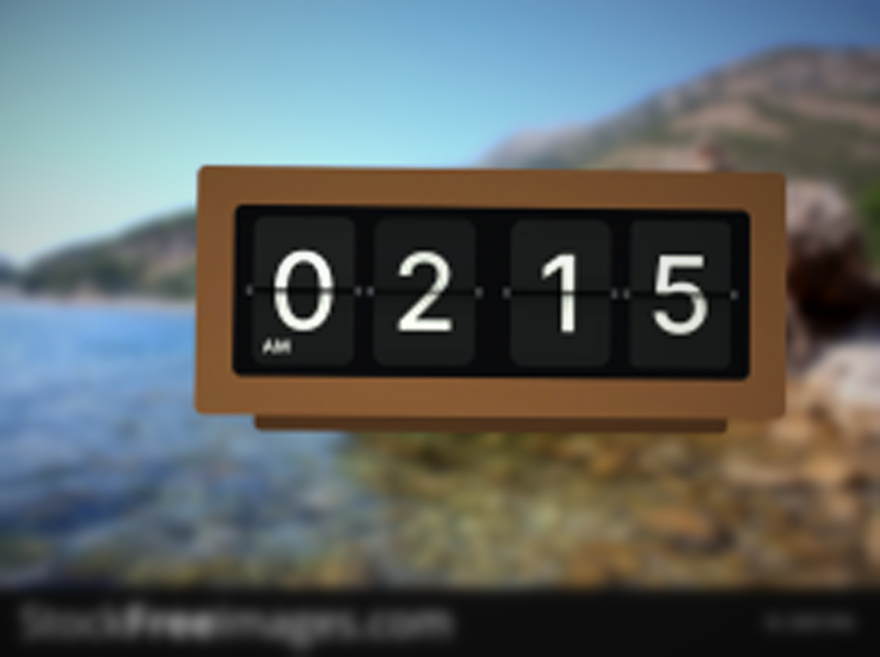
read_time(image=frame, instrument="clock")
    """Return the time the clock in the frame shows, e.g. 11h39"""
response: 2h15
